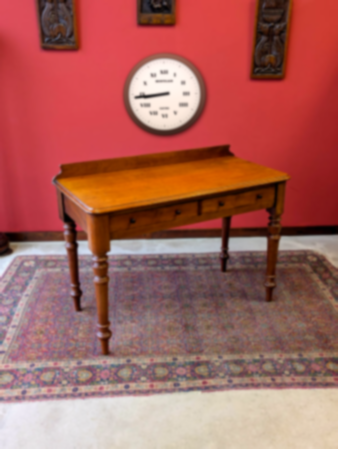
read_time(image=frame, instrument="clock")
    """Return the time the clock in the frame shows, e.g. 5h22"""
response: 8h44
